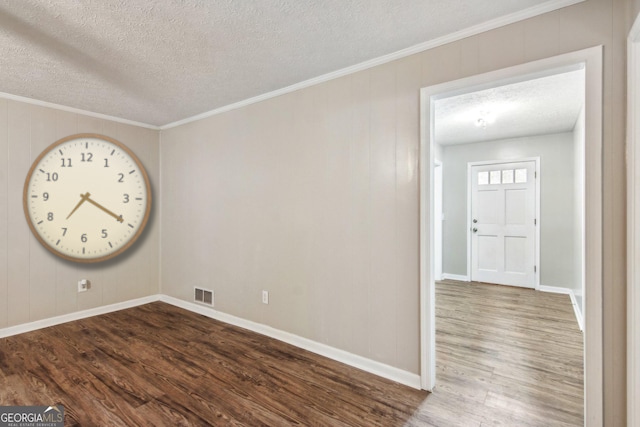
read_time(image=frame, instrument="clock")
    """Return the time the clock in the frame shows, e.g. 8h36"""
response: 7h20
